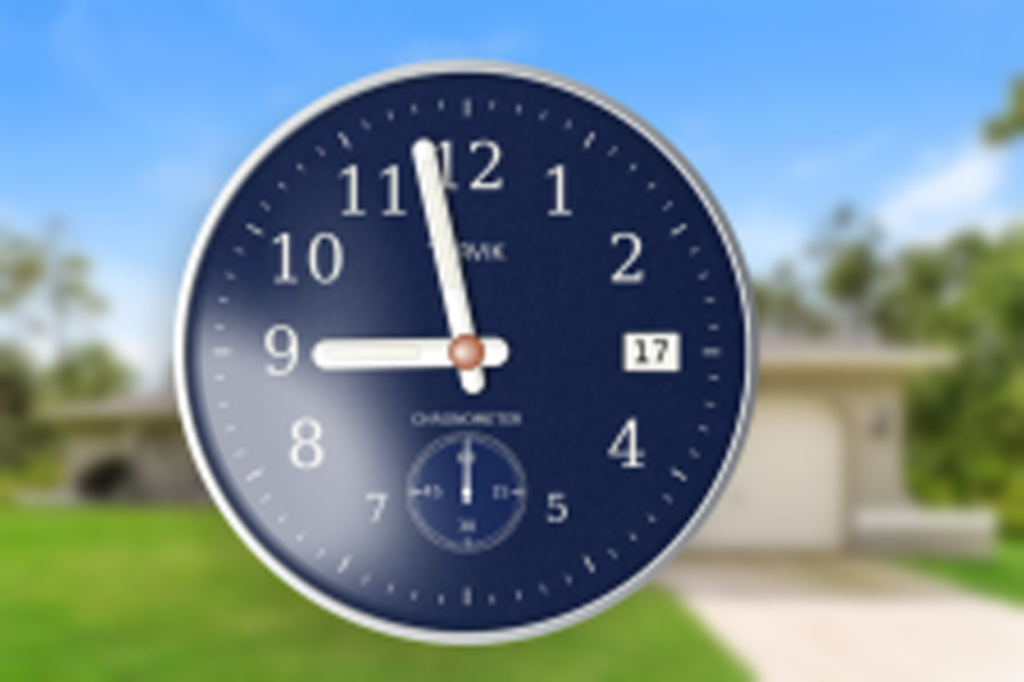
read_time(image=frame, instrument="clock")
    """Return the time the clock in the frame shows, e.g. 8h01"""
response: 8h58
